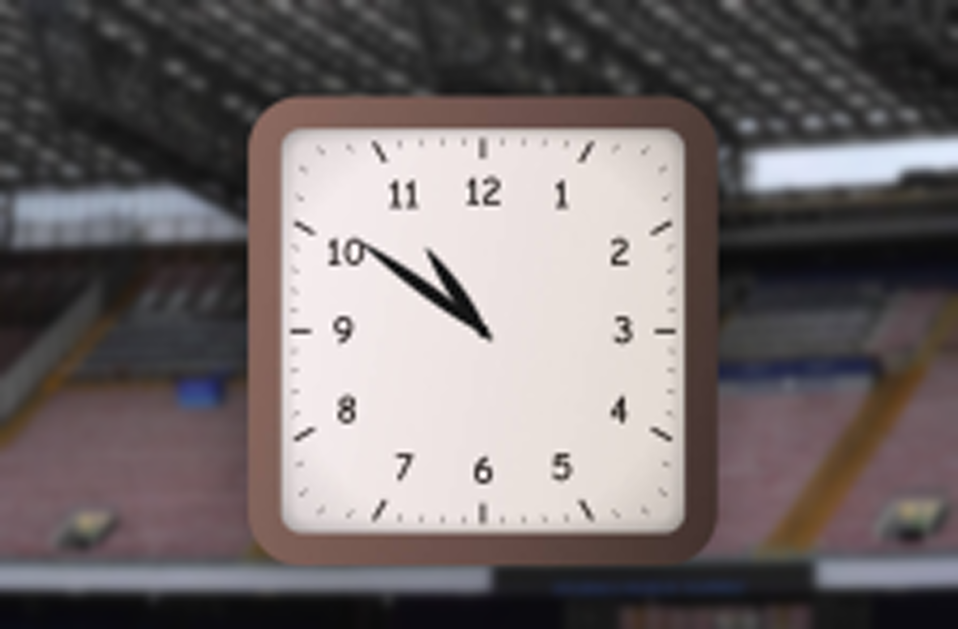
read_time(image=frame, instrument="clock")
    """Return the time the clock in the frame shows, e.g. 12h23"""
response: 10h51
